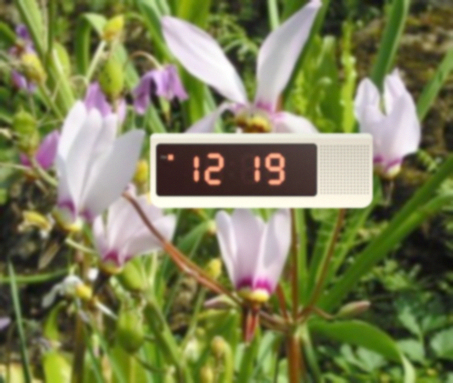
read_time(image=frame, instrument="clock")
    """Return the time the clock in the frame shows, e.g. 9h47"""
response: 12h19
